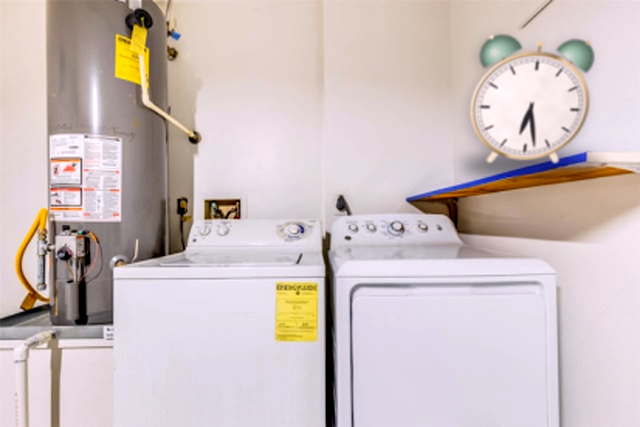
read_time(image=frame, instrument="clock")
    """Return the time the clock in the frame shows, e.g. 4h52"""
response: 6h28
